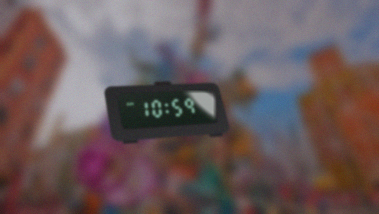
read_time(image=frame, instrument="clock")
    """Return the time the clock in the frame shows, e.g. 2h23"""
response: 10h59
